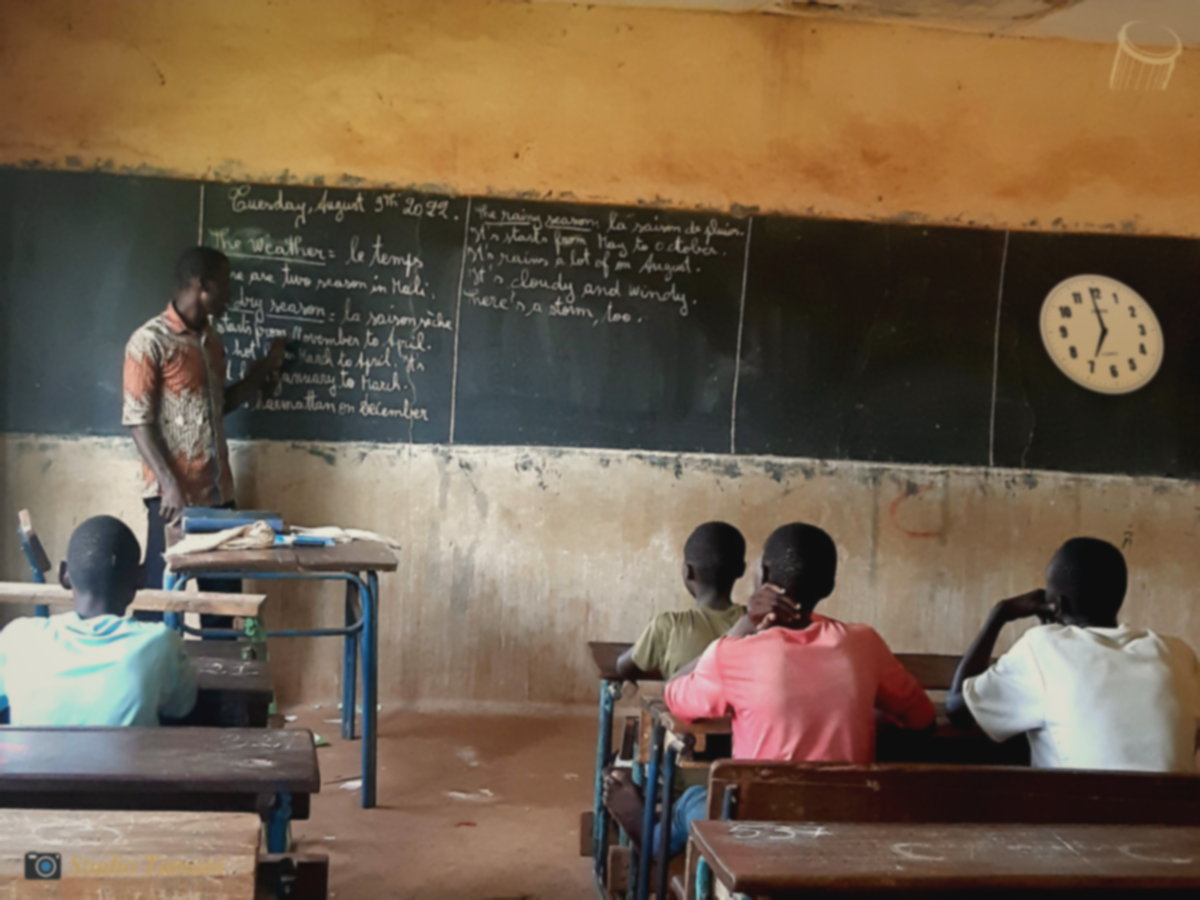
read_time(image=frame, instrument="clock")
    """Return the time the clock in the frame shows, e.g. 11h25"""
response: 6h59
